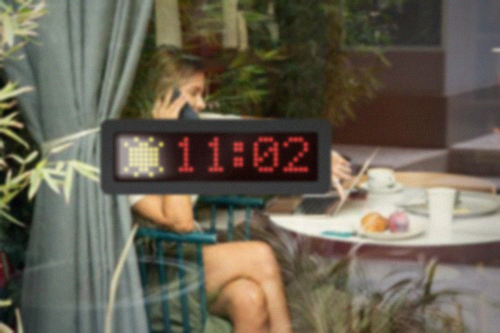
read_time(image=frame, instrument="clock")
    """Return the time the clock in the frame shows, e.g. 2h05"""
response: 11h02
